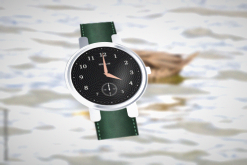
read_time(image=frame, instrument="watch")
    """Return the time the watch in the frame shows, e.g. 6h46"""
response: 4h00
